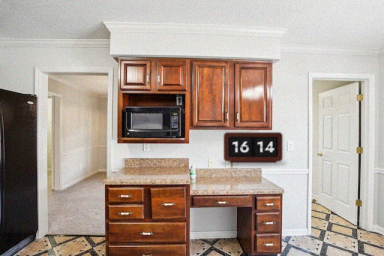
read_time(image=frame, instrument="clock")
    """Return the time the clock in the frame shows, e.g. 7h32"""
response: 16h14
